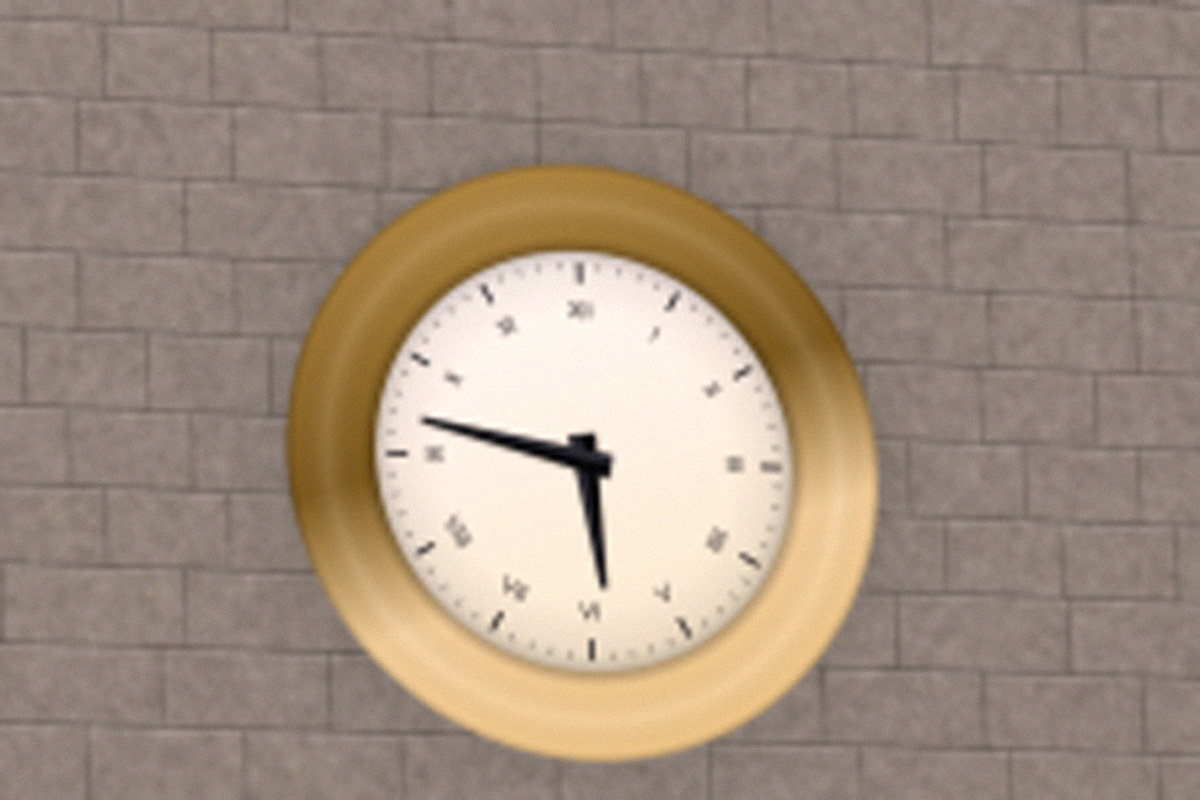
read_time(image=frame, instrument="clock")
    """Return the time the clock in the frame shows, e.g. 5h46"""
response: 5h47
